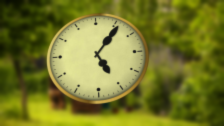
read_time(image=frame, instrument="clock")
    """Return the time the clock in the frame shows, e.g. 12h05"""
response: 5h06
